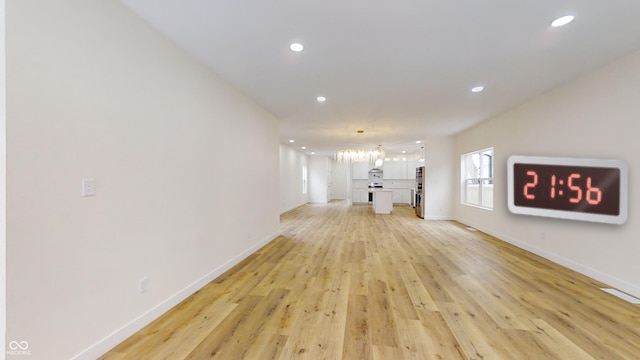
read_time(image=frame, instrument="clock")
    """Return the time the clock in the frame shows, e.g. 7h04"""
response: 21h56
